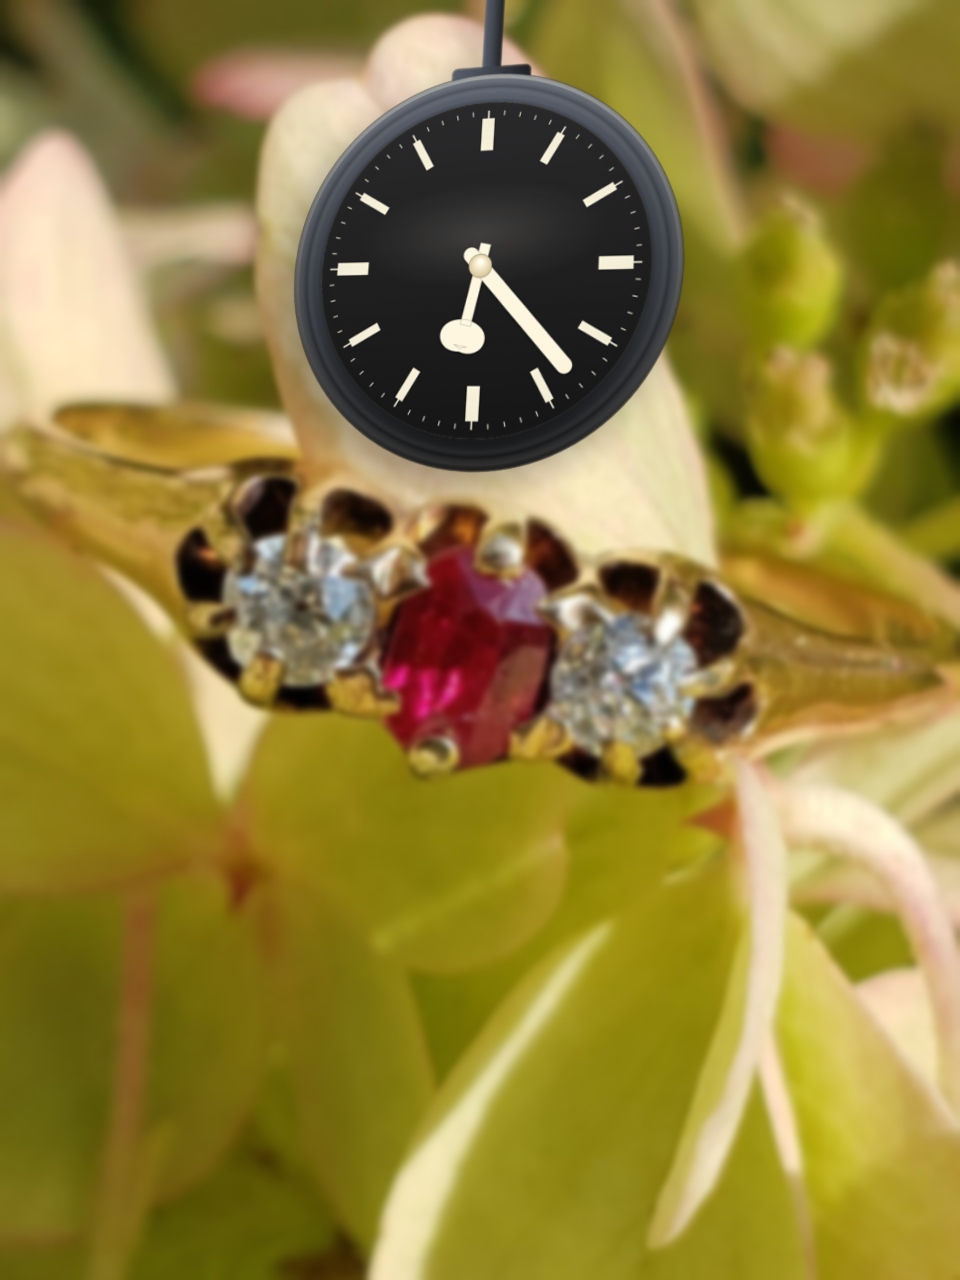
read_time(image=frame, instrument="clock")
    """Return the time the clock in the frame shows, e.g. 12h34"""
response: 6h23
